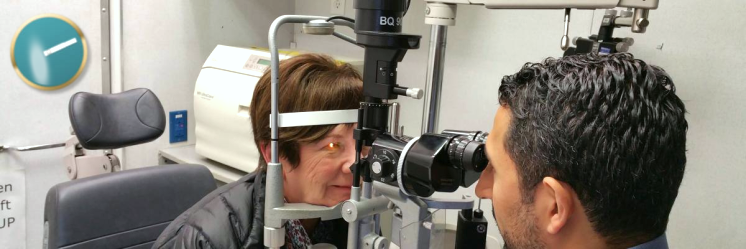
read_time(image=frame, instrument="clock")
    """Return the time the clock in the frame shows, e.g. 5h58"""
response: 2h11
